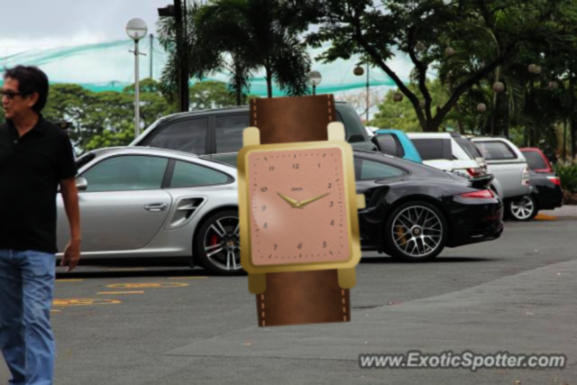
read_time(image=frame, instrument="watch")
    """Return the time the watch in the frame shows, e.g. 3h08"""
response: 10h12
